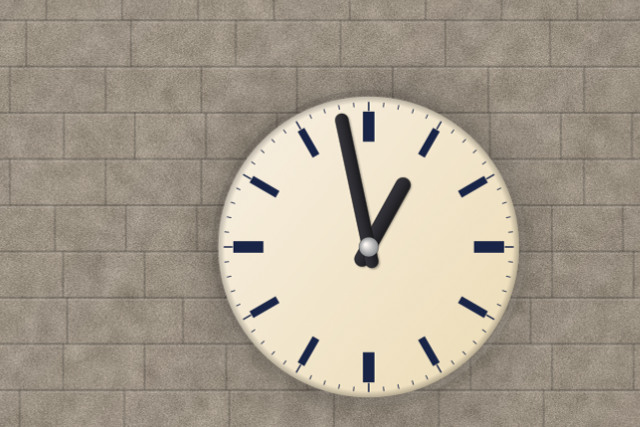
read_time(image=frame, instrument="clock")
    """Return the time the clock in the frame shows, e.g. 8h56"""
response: 12h58
